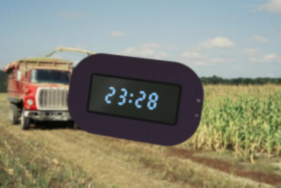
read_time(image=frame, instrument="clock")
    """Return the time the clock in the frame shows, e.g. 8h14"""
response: 23h28
